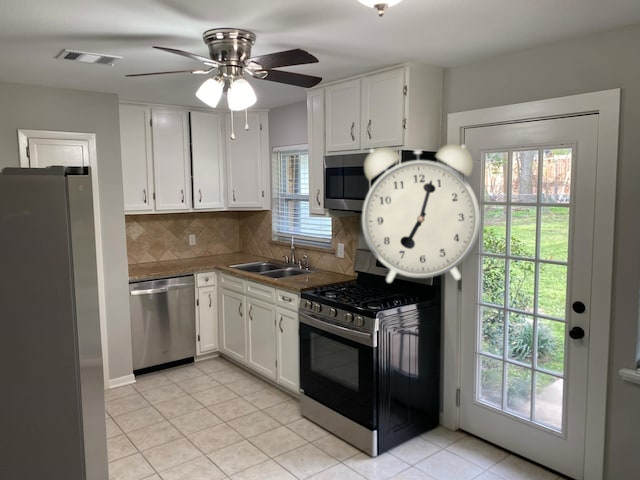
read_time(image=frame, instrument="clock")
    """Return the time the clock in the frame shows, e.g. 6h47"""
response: 7h03
